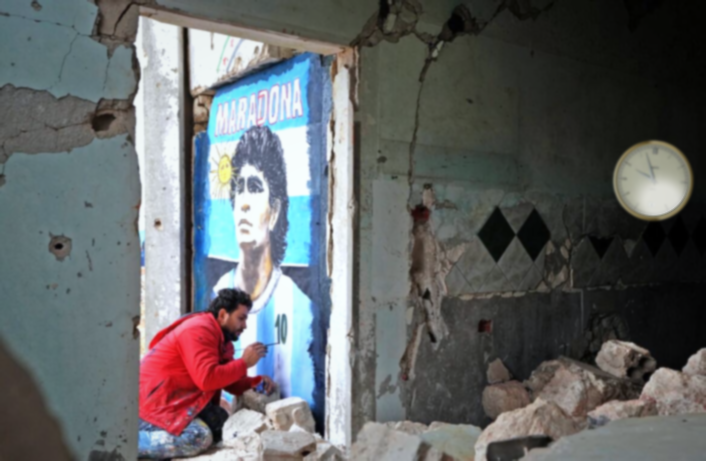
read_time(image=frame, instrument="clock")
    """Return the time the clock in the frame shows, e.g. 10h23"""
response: 9h57
